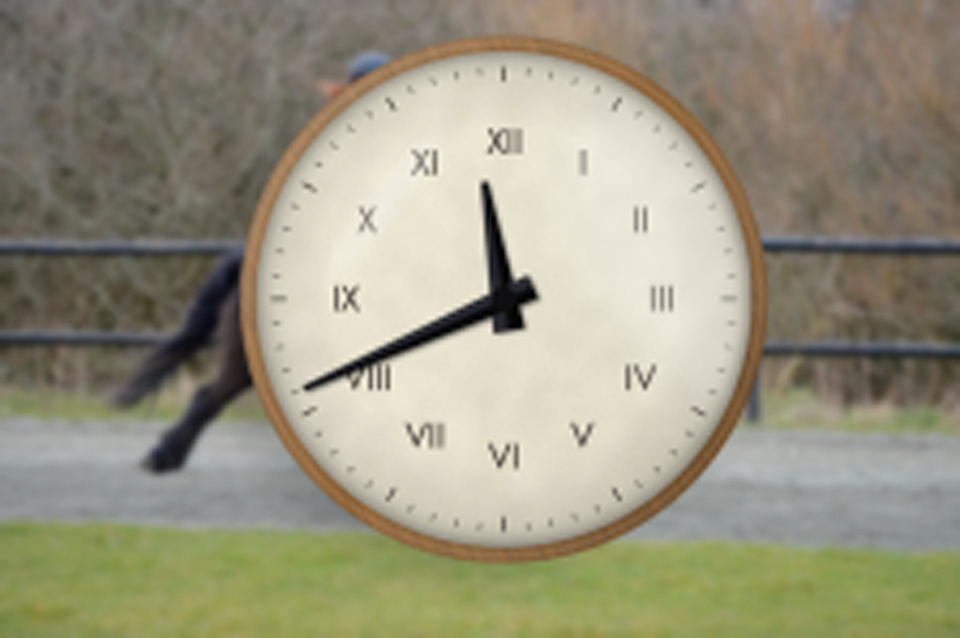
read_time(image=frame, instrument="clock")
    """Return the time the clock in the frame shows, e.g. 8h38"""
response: 11h41
